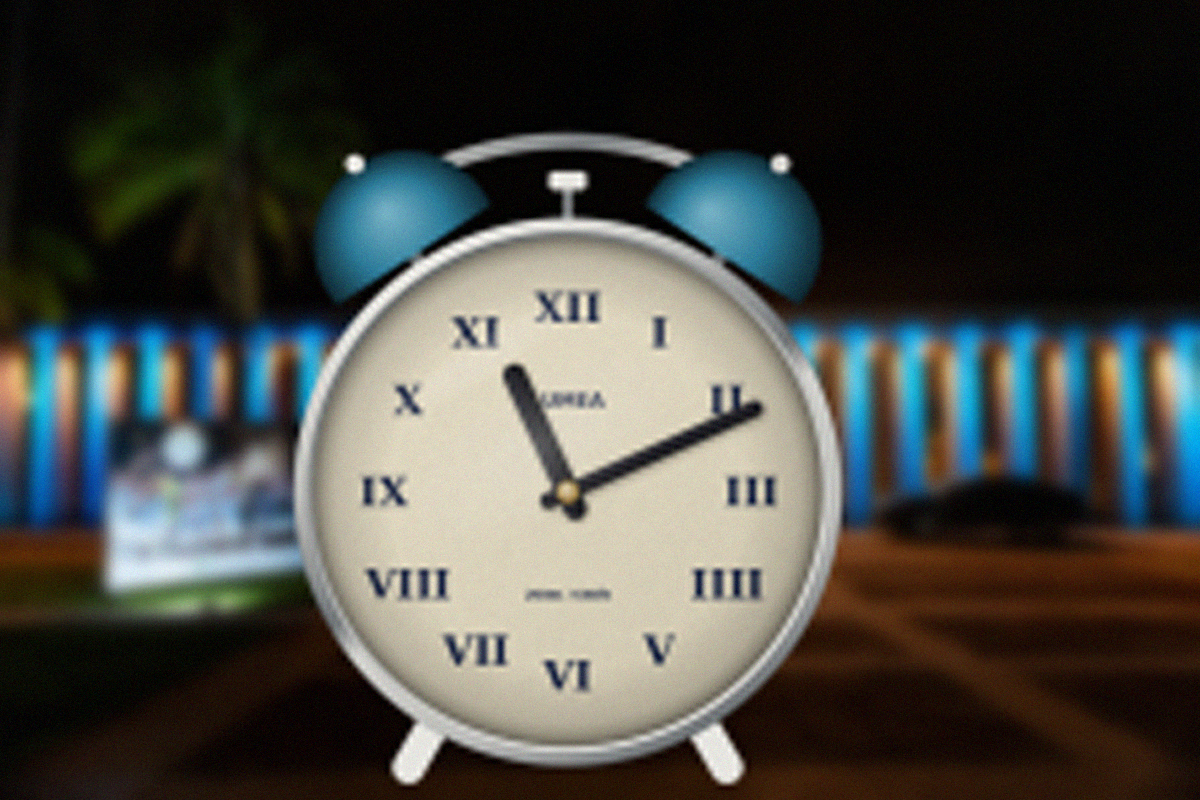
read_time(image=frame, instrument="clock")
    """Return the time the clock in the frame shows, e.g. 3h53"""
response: 11h11
